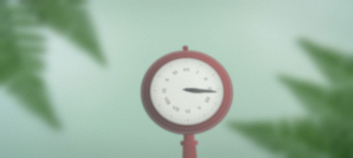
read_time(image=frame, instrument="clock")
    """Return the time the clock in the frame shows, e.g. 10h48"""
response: 3h16
